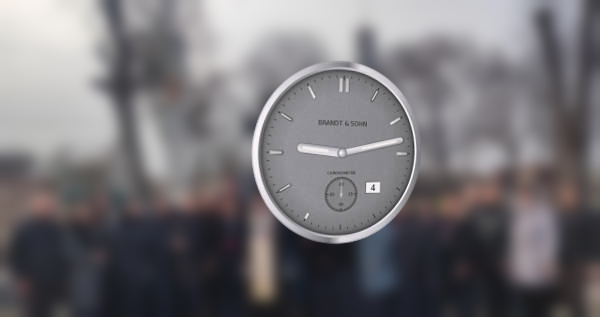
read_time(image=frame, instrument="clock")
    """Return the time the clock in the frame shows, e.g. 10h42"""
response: 9h13
